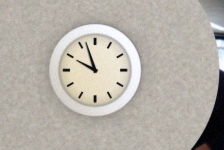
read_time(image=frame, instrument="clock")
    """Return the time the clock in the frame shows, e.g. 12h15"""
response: 9h57
